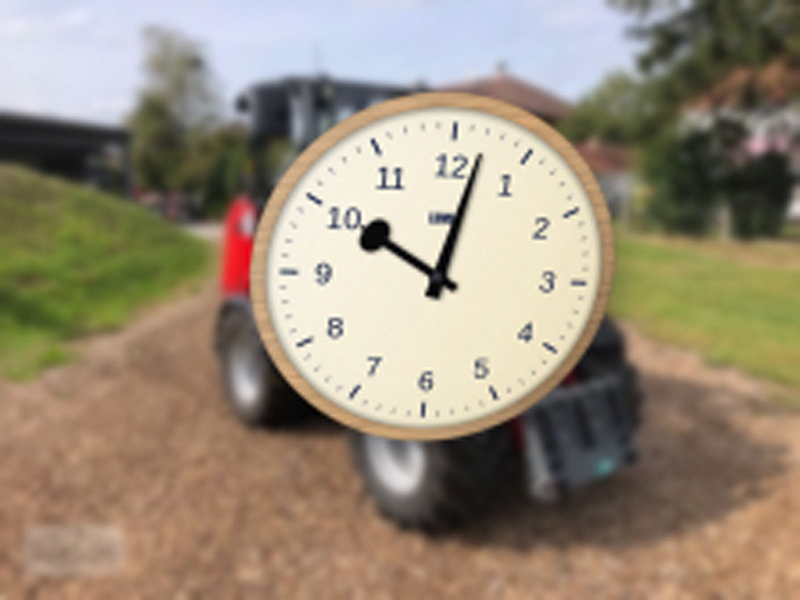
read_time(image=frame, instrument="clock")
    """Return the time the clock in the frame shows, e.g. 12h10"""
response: 10h02
